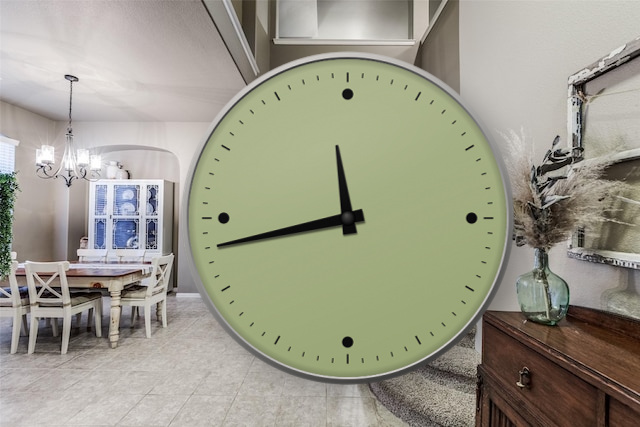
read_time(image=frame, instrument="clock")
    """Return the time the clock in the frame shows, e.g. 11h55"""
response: 11h43
